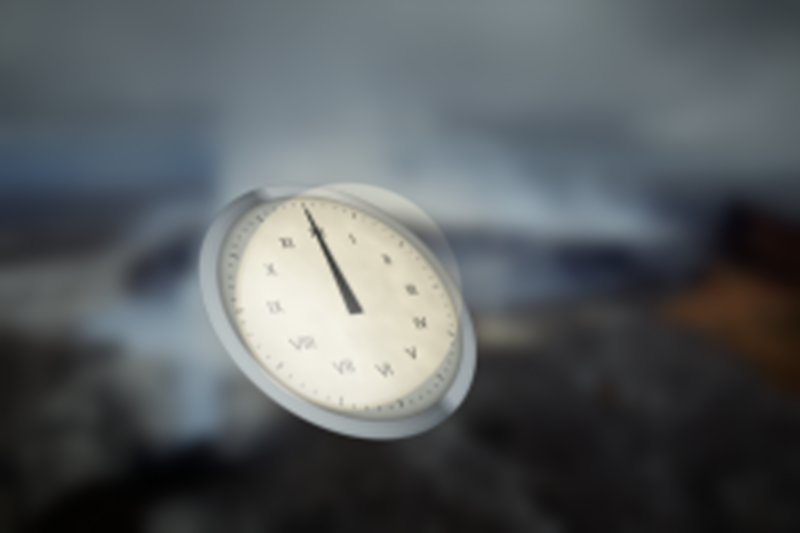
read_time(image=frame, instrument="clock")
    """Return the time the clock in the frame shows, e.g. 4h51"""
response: 12h00
